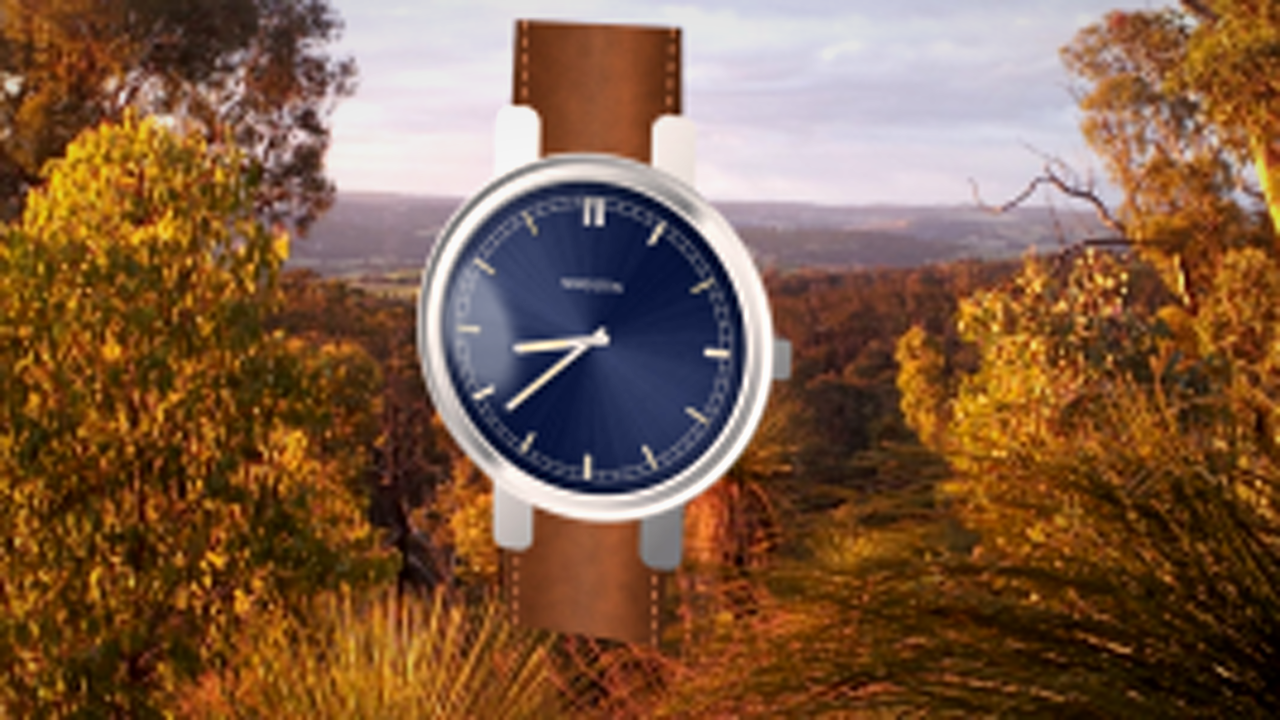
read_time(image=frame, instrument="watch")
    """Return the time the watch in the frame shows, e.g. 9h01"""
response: 8h38
